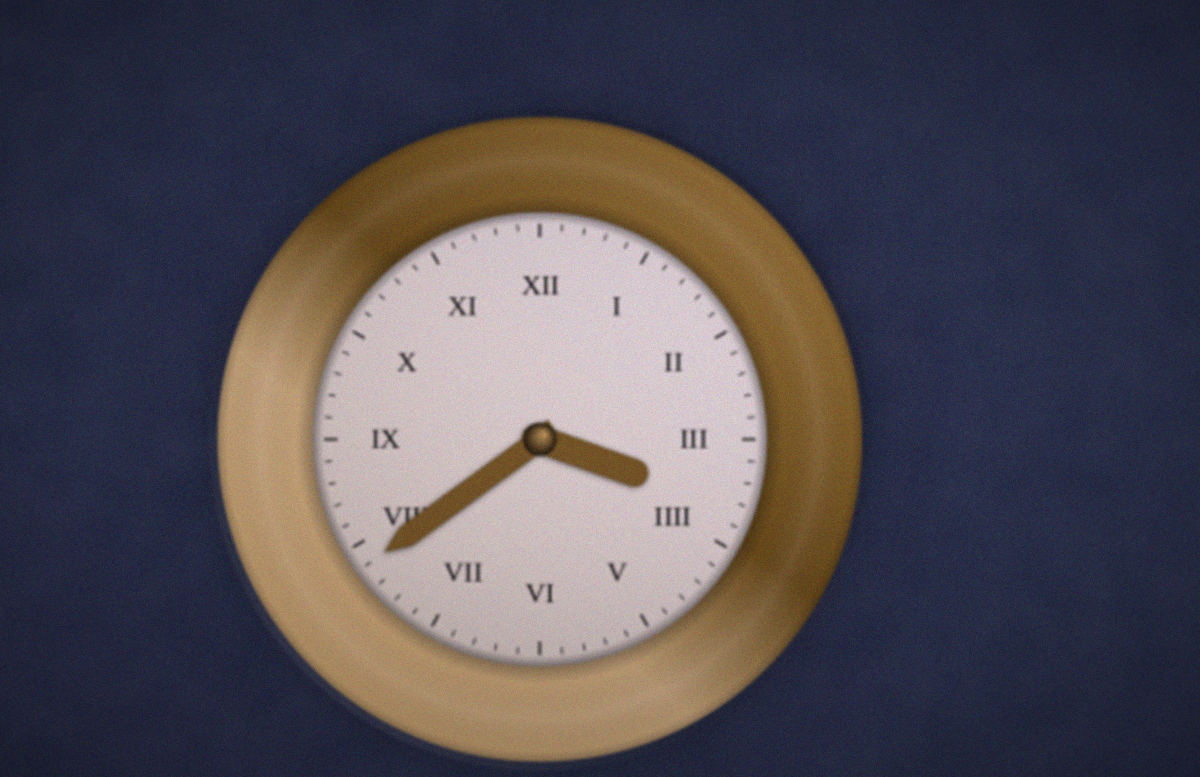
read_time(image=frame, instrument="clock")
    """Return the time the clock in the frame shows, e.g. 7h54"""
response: 3h39
